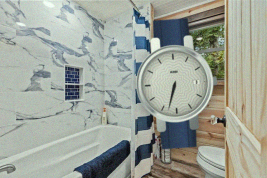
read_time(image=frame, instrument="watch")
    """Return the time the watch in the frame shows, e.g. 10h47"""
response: 6h33
